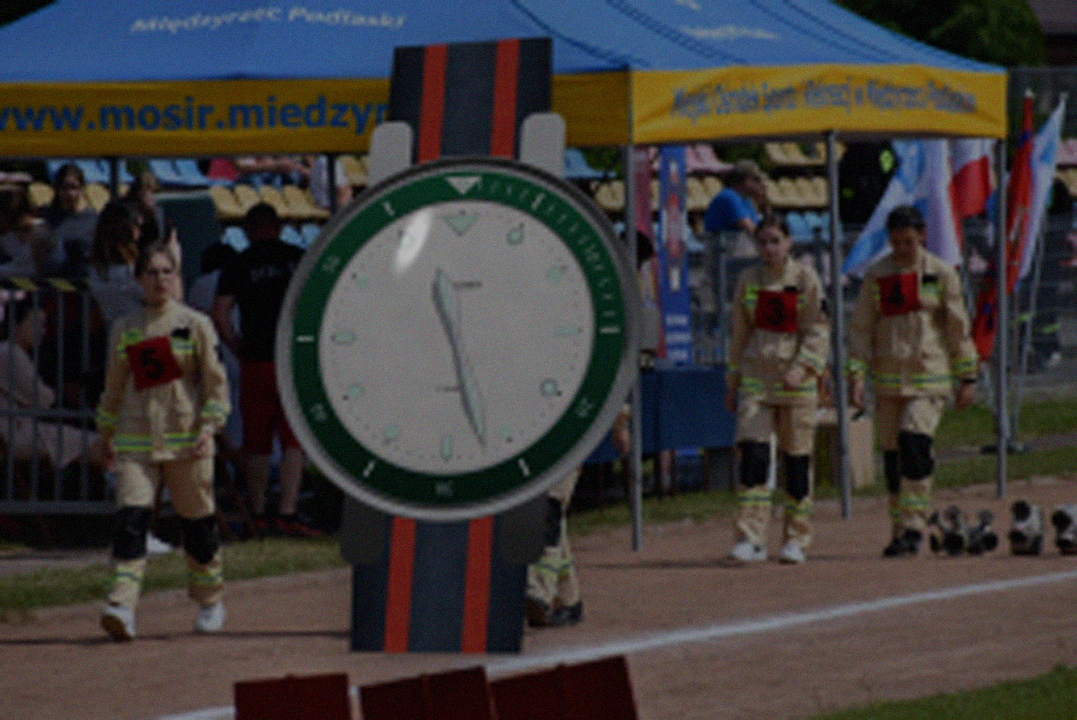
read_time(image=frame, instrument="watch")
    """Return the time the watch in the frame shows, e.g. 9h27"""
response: 11h27
